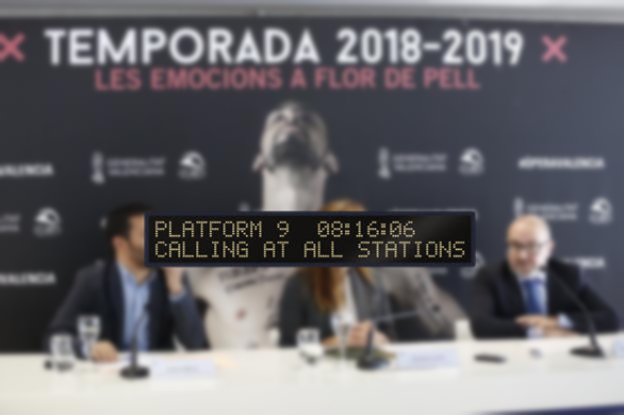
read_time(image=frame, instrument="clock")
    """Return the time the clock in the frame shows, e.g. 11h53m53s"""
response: 8h16m06s
